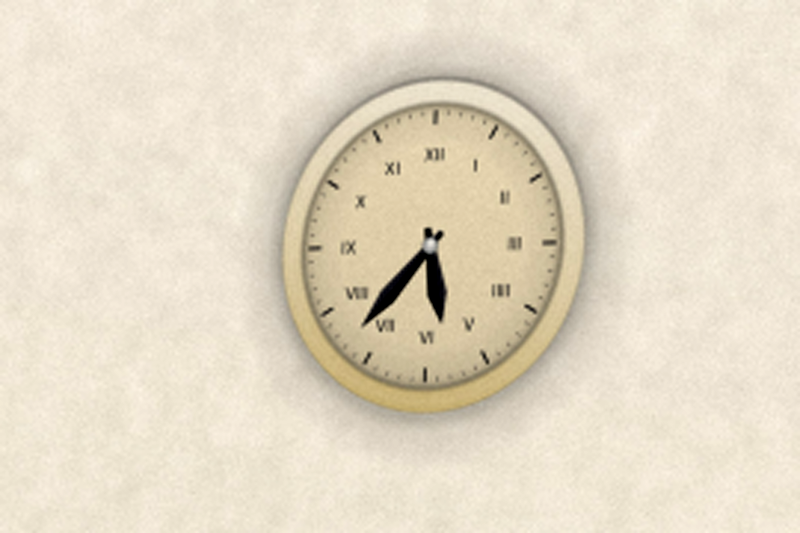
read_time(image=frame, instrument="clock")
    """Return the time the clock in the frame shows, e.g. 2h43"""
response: 5h37
